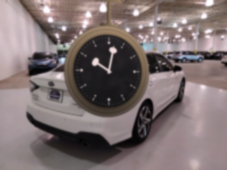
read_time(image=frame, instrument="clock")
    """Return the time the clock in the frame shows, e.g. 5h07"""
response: 10h02
